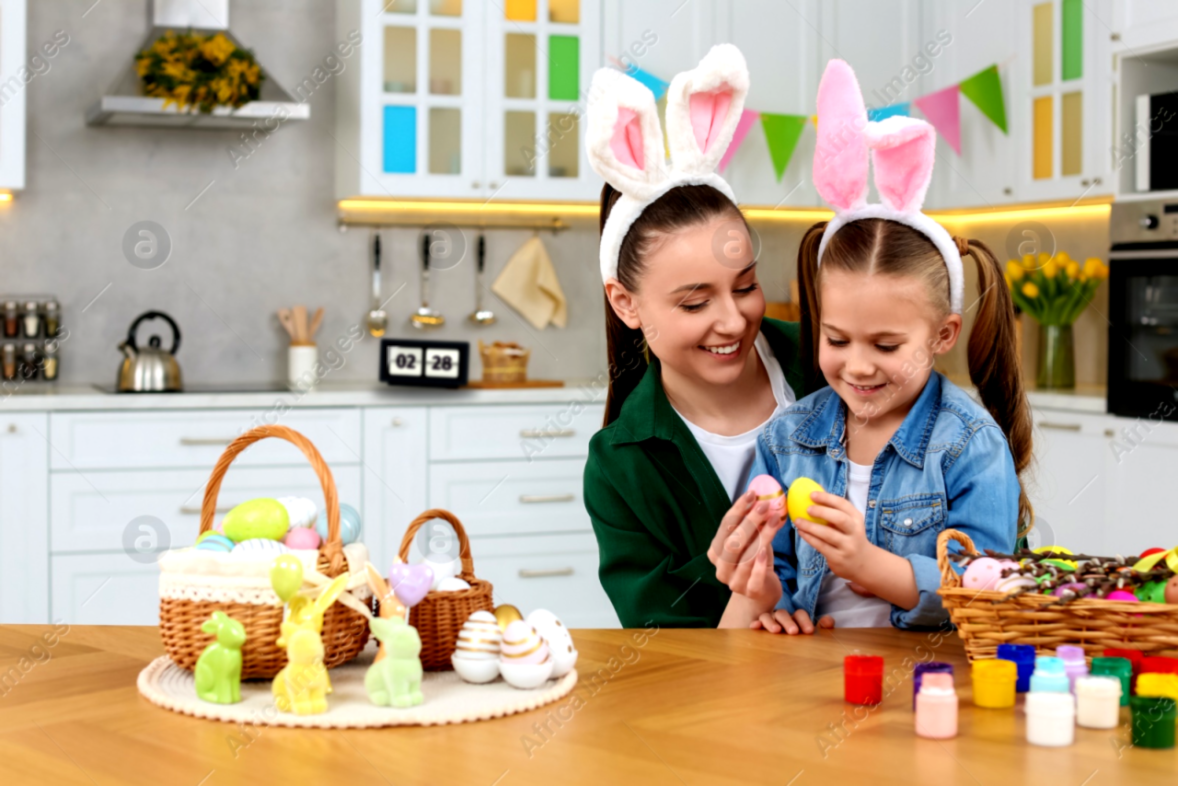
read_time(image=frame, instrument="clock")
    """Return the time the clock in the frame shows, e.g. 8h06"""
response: 2h28
